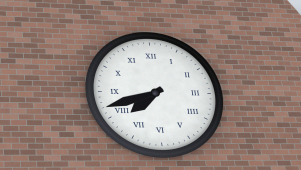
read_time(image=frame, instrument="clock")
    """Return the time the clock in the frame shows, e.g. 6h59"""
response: 7h42
